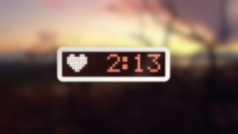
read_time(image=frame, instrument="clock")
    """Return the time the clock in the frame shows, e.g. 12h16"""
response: 2h13
